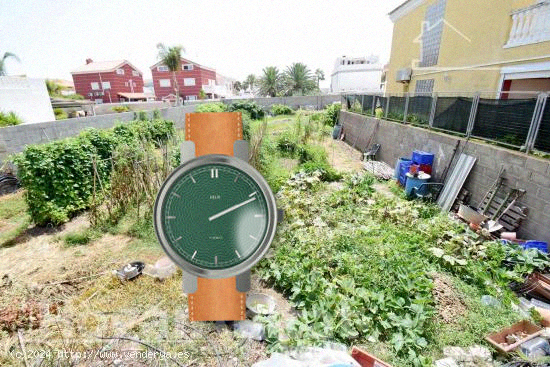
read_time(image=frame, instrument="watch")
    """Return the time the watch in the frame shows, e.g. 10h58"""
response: 2h11
